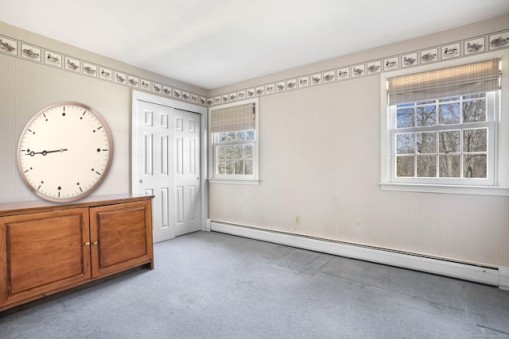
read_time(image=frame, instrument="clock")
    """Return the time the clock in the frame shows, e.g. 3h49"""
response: 8h44
